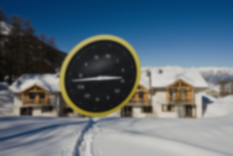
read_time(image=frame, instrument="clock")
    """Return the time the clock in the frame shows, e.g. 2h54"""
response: 2h43
